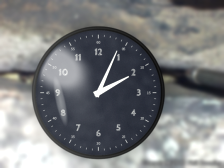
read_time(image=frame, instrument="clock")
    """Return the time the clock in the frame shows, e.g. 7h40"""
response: 2h04
